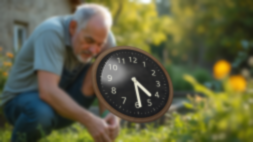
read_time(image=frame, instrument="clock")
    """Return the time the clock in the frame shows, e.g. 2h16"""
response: 4h29
